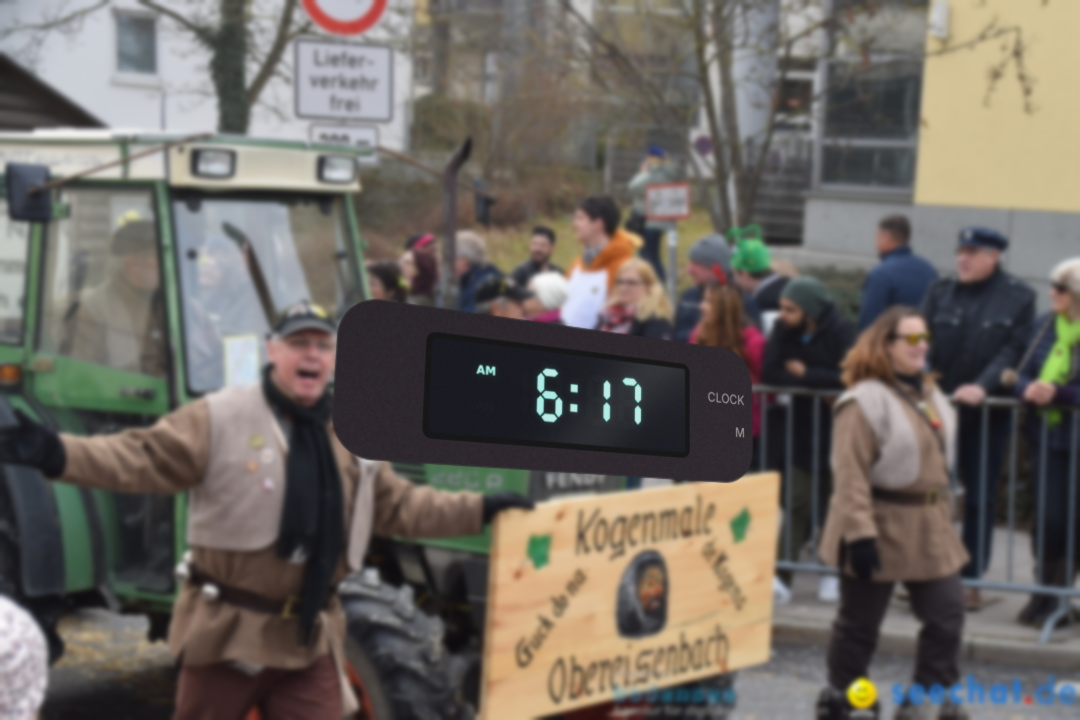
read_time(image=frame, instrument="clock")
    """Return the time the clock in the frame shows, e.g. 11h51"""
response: 6h17
